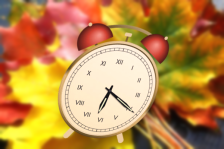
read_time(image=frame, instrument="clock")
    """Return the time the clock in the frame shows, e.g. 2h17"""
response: 6h20
